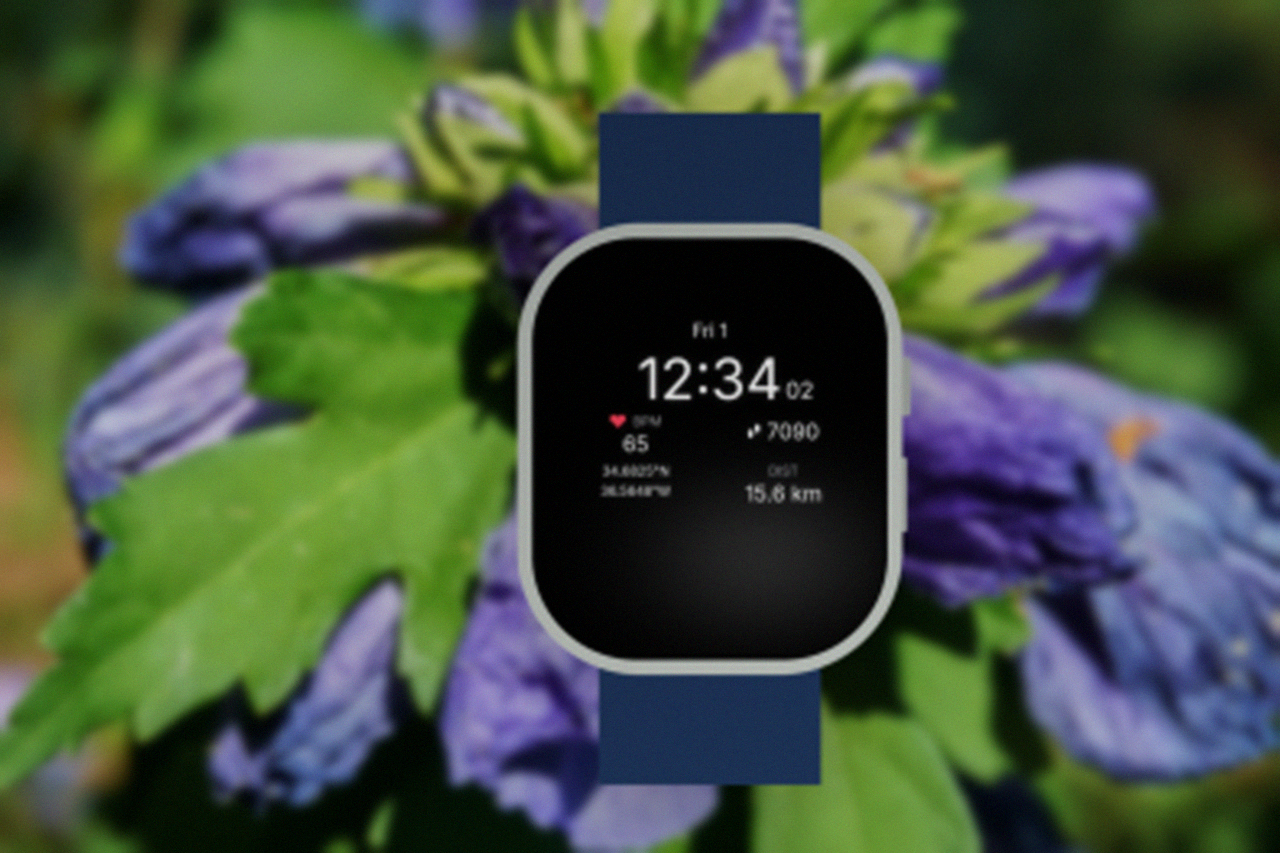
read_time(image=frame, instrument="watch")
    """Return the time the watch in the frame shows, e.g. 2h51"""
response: 12h34
